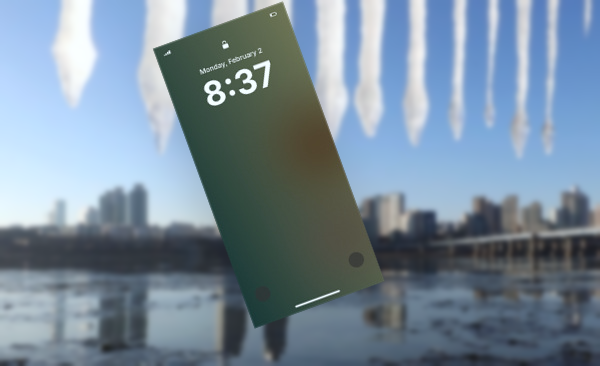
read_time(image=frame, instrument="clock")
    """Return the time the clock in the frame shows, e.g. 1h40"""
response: 8h37
